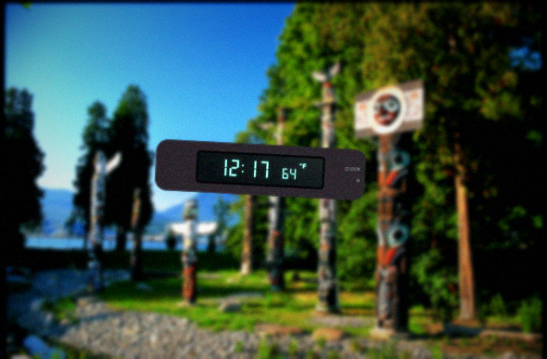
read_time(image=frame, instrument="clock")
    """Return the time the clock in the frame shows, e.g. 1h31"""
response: 12h17
